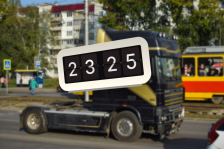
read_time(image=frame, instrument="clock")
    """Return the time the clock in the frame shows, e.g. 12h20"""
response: 23h25
